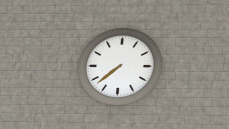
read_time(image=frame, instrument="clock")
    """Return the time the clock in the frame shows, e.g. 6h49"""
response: 7h38
